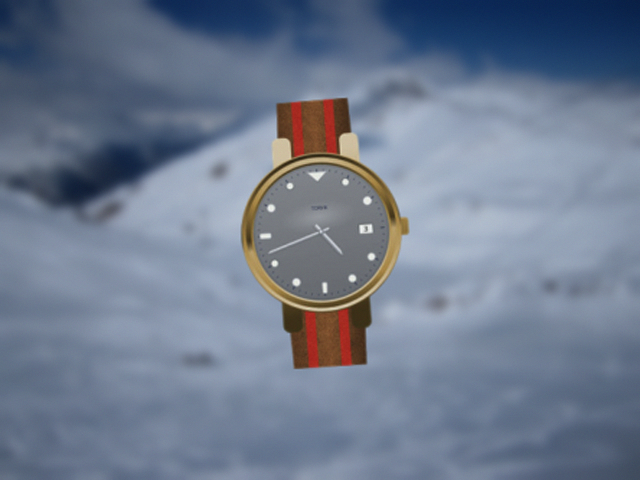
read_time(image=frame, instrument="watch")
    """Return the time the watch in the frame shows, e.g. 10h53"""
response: 4h42
